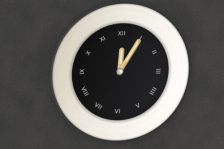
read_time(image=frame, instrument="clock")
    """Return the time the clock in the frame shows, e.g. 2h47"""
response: 12h05
